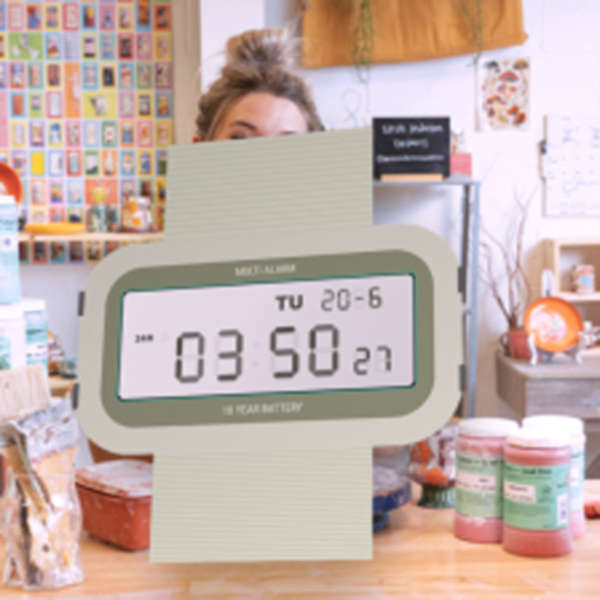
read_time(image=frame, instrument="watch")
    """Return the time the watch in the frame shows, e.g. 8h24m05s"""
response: 3h50m27s
